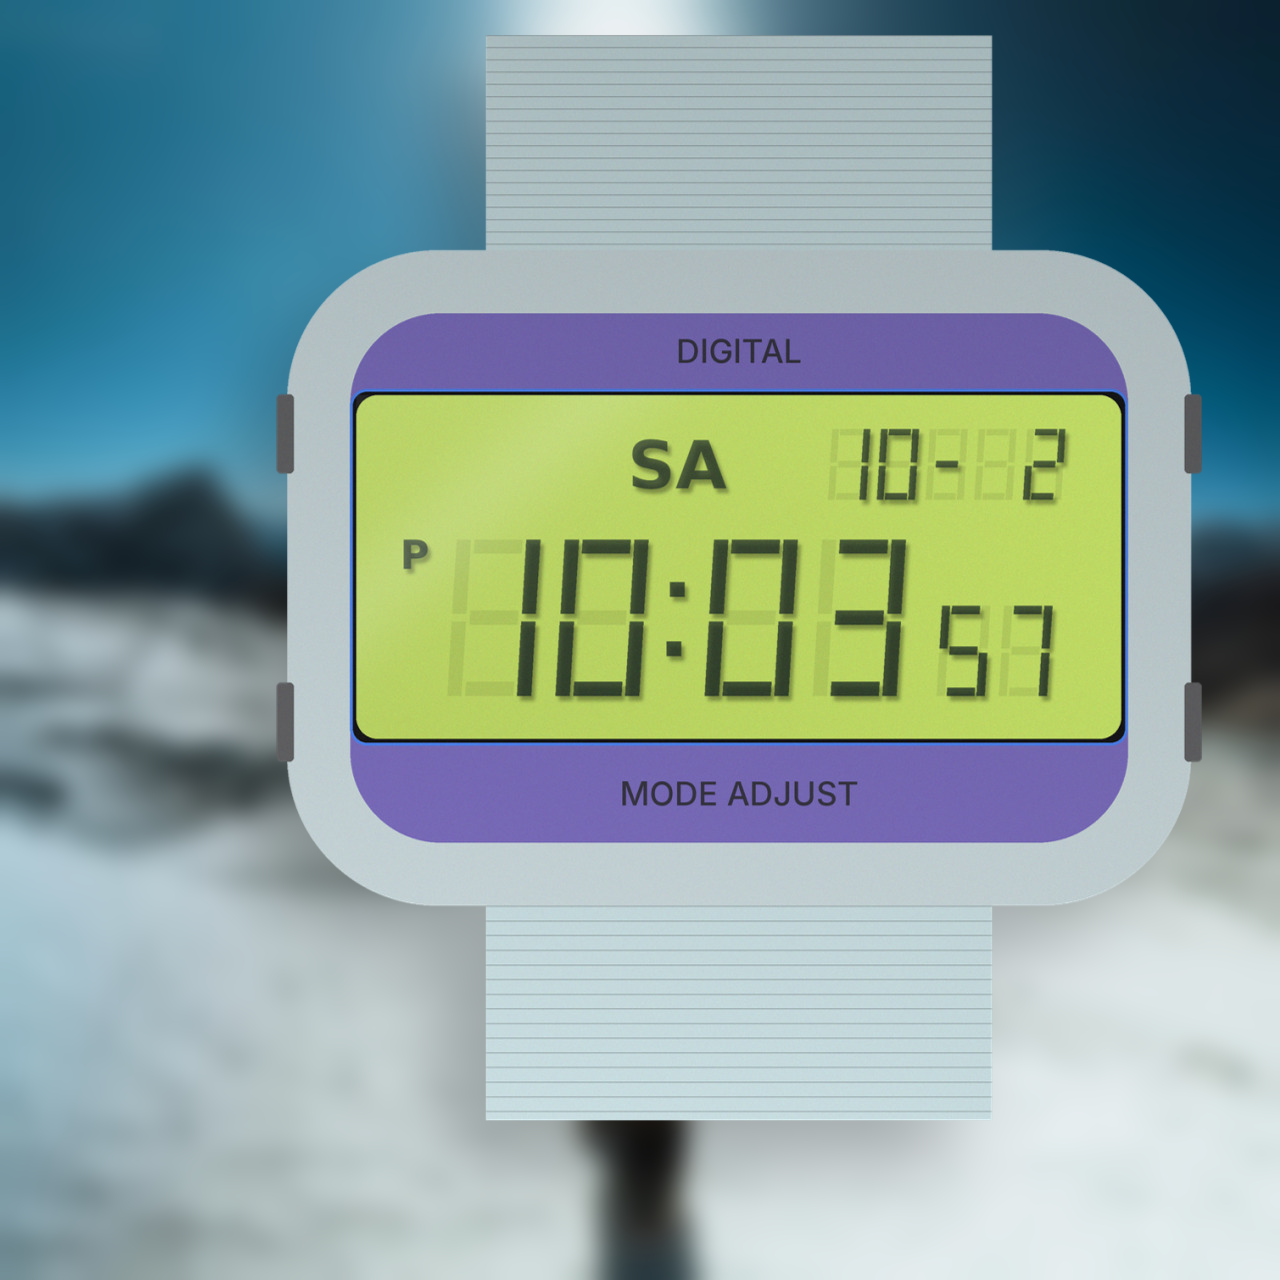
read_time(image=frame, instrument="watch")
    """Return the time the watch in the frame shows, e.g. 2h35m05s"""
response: 10h03m57s
